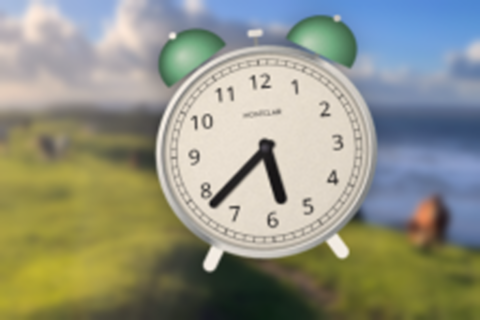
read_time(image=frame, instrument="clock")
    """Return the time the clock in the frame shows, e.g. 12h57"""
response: 5h38
